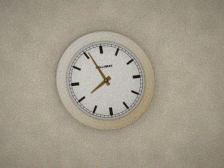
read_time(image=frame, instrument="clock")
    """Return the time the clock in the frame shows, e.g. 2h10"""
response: 7h56
